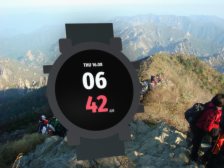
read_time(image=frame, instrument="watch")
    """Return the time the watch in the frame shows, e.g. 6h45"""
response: 6h42
